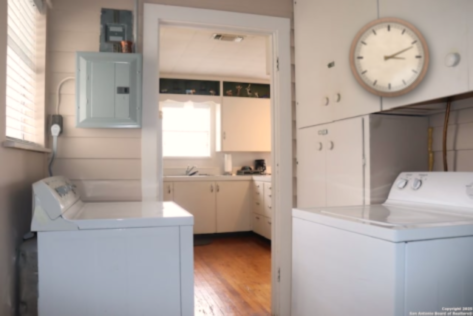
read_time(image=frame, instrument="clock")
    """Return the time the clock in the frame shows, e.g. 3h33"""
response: 3h11
